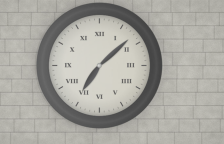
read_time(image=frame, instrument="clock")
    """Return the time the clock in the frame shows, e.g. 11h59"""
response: 7h08
